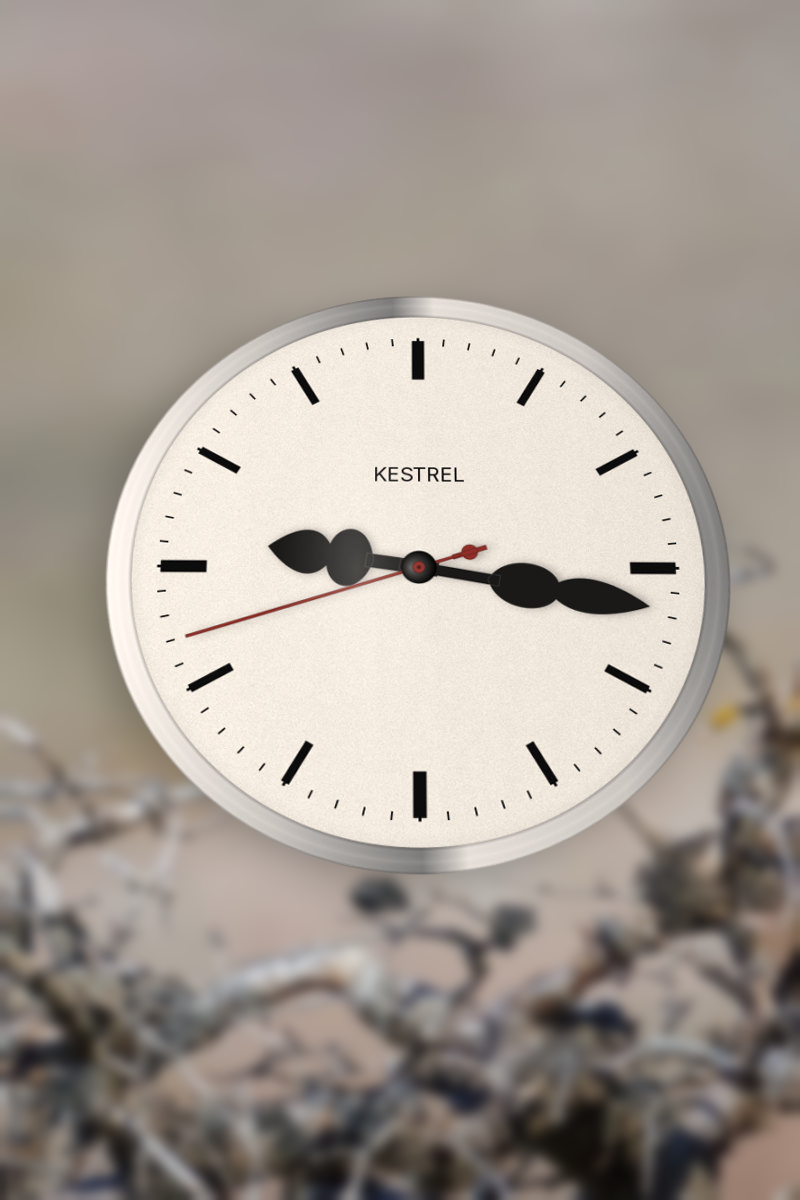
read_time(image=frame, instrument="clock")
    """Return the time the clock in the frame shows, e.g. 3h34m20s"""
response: 9h16m42s
